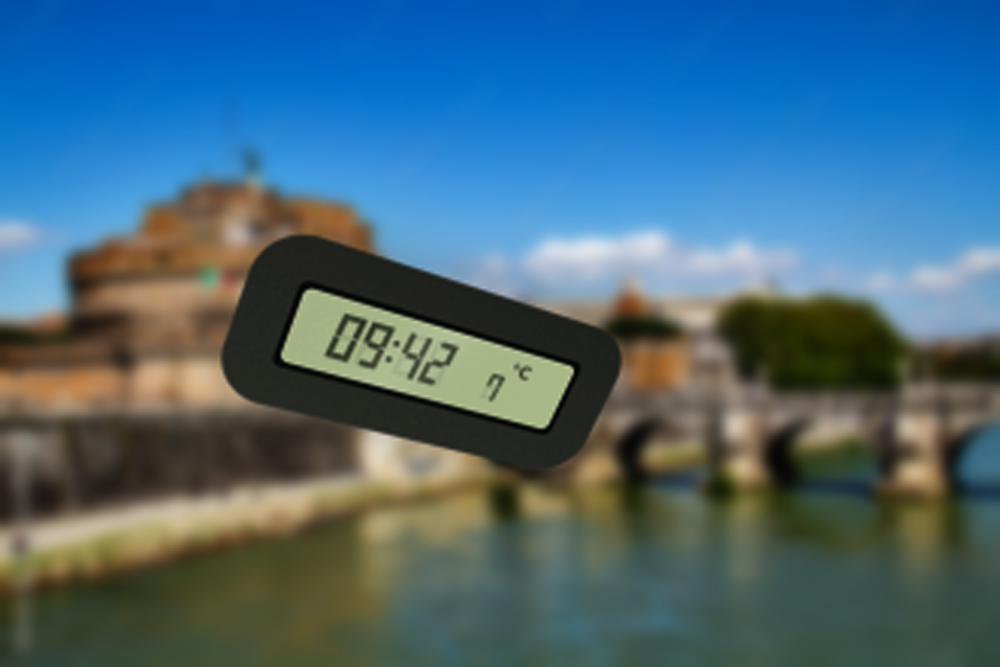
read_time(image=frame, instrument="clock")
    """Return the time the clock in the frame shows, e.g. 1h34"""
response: 9h42
